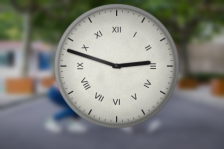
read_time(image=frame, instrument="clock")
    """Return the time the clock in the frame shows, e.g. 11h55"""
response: 2h48
